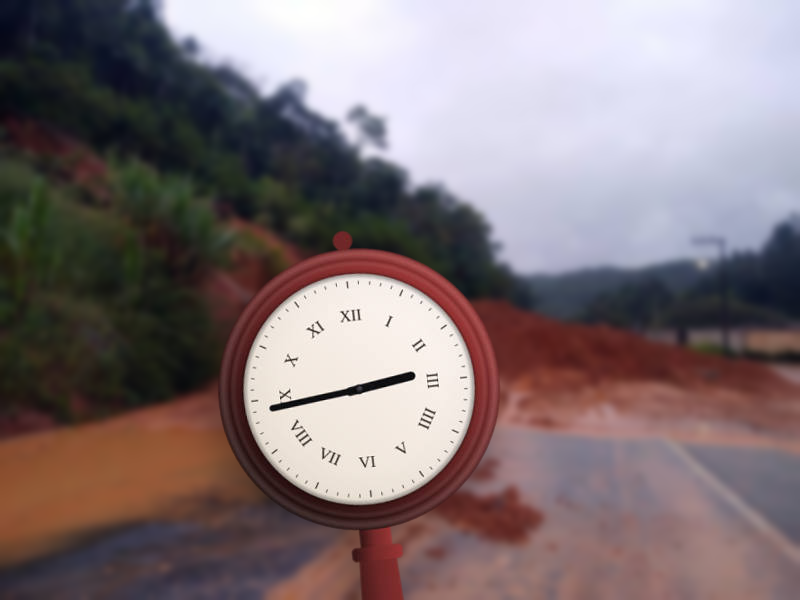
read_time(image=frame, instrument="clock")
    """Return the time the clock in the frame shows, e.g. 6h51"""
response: 2h44
